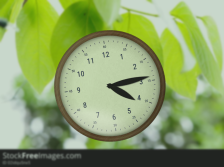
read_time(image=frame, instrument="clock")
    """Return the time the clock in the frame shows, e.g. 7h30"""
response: 4h14
